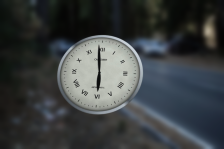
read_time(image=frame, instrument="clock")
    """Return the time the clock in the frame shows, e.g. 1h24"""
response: 5h59
